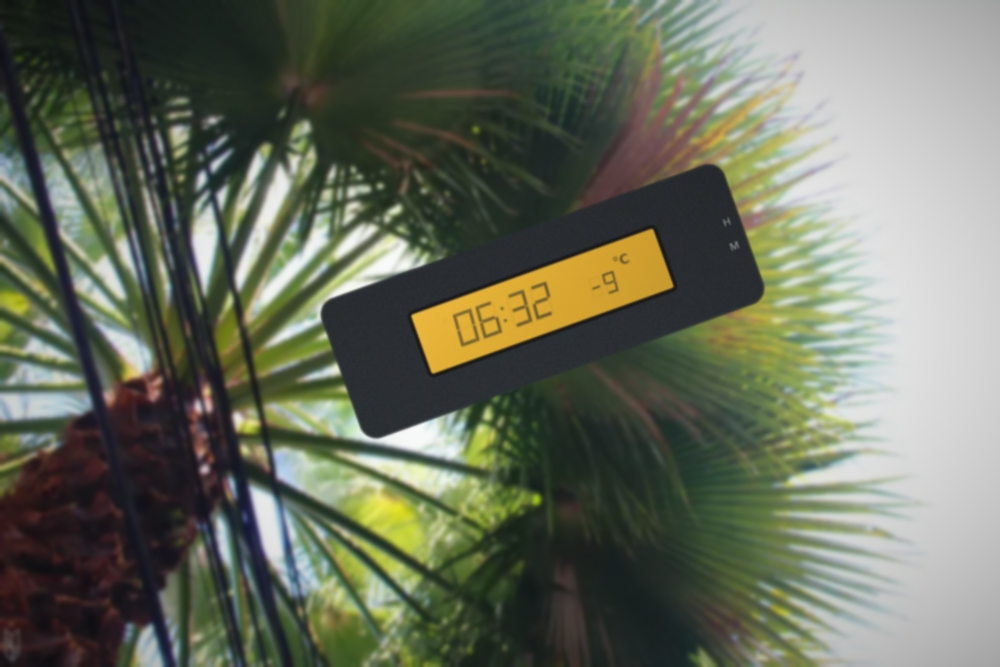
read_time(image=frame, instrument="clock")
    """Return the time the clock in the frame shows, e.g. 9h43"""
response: 6h32
